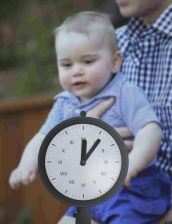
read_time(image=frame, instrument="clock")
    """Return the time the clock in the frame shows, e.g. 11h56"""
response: 12h06
